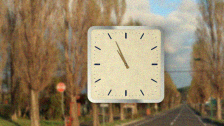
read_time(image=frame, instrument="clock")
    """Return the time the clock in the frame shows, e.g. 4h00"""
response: 10h56
